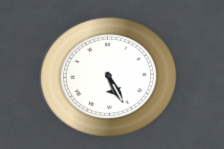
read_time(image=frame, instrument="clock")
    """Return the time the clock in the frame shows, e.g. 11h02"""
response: 5h26
